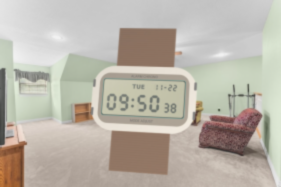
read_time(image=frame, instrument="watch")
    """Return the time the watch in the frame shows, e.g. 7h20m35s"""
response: 9h50m38s
